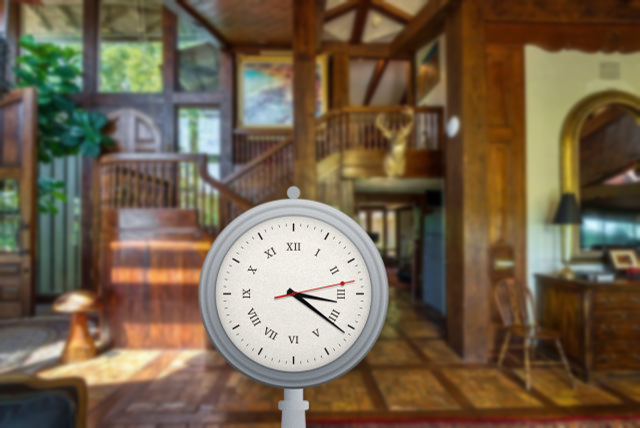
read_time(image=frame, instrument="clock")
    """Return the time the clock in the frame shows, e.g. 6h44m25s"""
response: 3h21m13s
